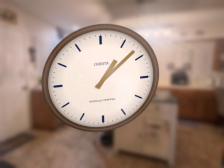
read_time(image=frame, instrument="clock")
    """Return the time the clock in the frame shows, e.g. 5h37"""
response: 1h08
